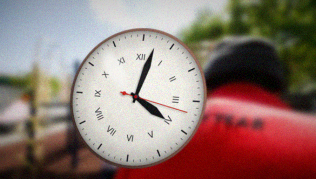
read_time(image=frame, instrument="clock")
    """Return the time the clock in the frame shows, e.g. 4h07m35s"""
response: 4h02m17s
